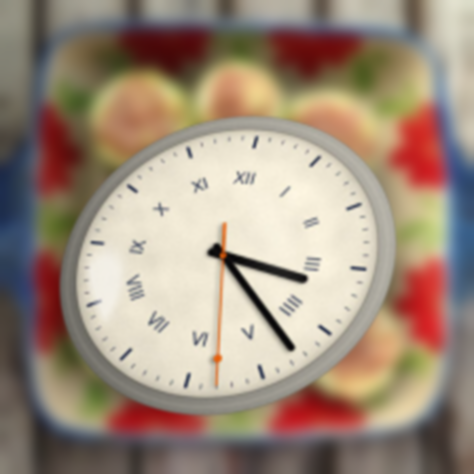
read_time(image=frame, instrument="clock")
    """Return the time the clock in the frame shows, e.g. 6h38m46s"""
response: 3h22m28s
